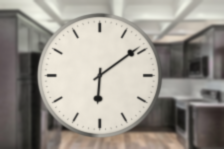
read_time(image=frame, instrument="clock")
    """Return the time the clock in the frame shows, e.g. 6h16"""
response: 6h09
